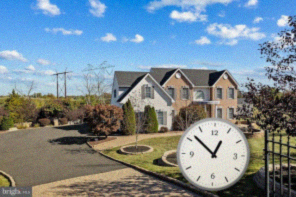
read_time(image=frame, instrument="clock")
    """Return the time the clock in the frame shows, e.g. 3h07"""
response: 12h52
